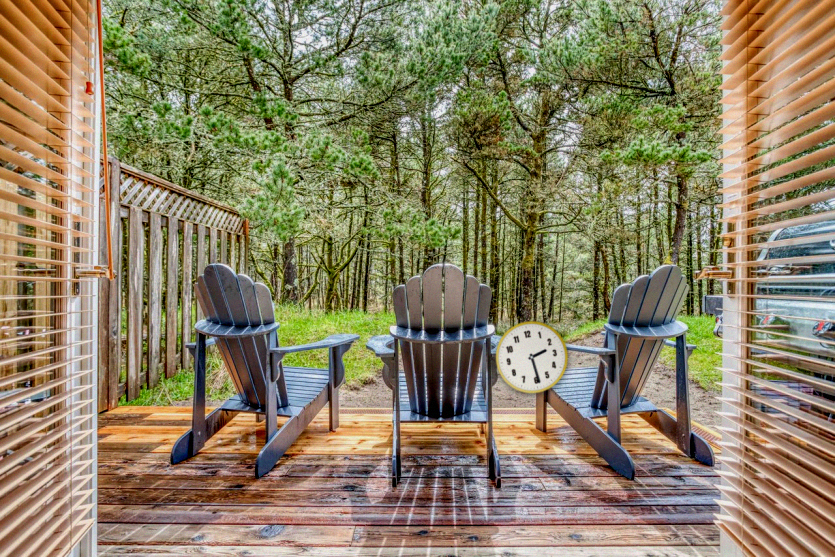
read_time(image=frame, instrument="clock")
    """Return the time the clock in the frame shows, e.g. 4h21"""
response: 2h29
